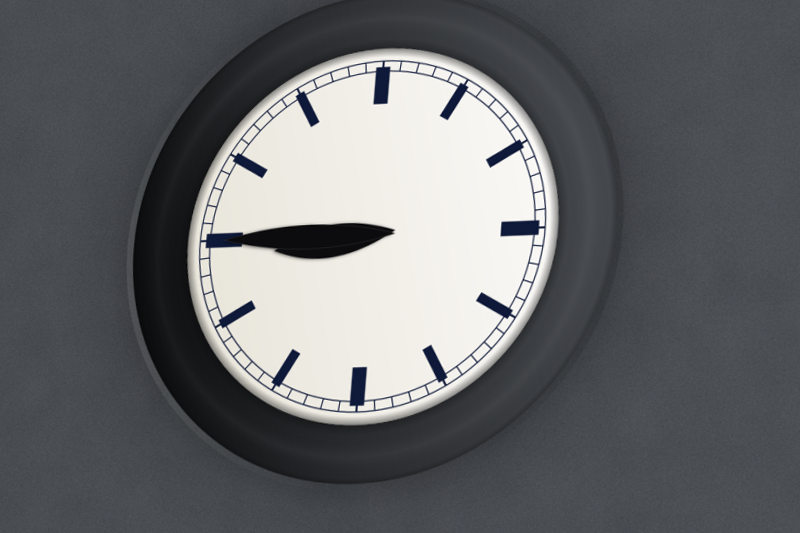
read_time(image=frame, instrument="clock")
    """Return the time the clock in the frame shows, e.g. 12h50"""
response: 8h45
